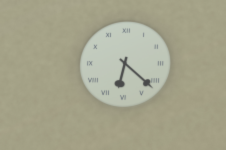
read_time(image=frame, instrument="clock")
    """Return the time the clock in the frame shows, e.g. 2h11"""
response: 6h22
